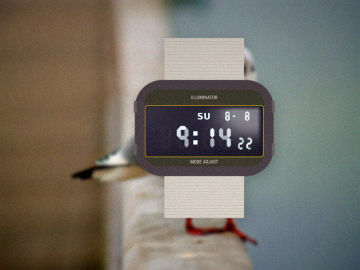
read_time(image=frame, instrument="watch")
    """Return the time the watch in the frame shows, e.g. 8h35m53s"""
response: 9h14m22s
